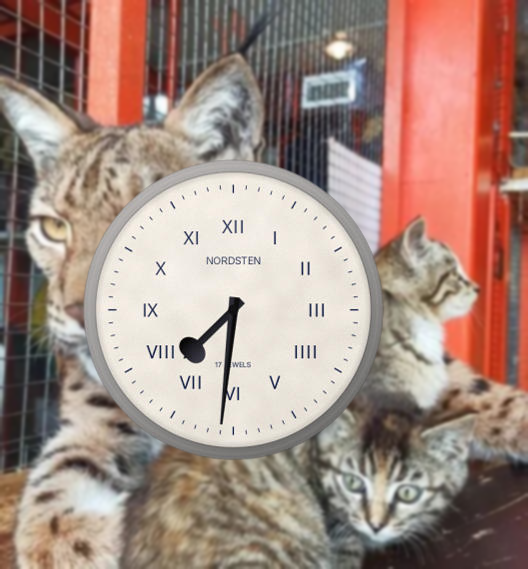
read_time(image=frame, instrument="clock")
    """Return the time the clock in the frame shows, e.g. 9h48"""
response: 7h31
